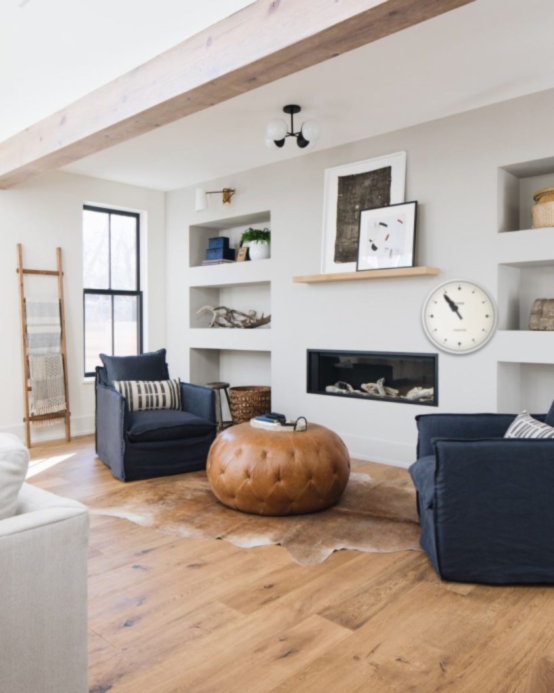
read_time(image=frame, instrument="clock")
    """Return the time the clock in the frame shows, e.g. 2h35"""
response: 10h54
